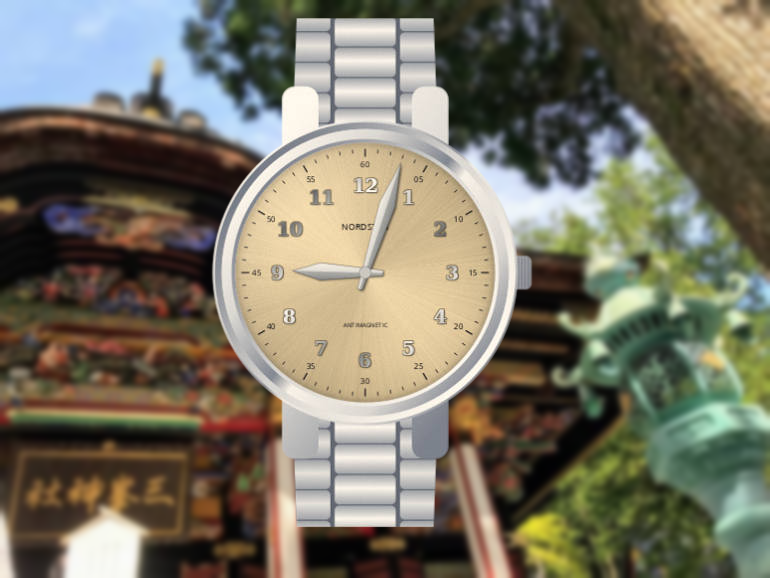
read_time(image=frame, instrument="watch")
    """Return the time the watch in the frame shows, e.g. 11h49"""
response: 9h03
